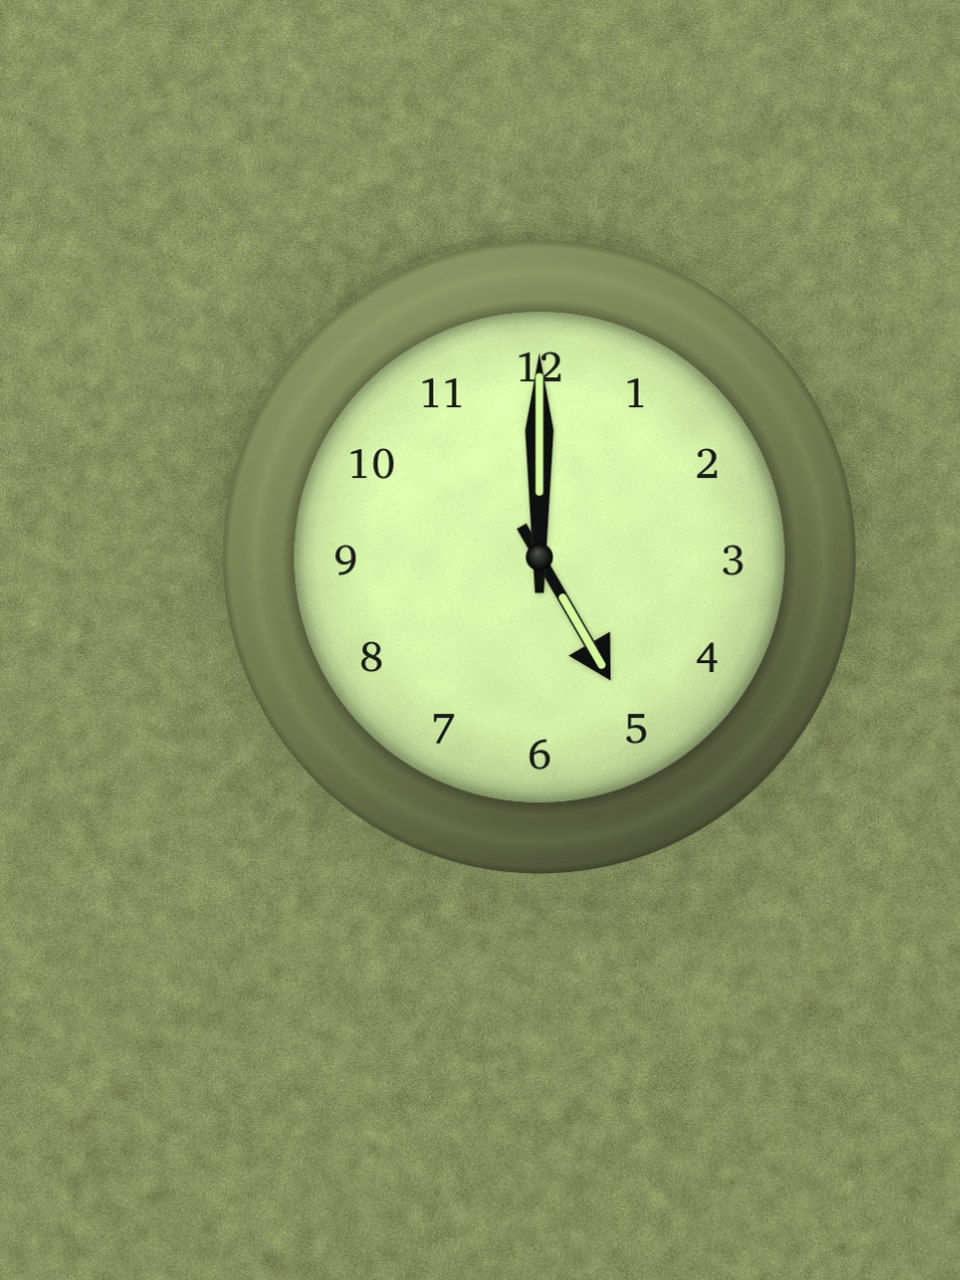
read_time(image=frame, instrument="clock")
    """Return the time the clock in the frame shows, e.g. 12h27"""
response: 5h00
